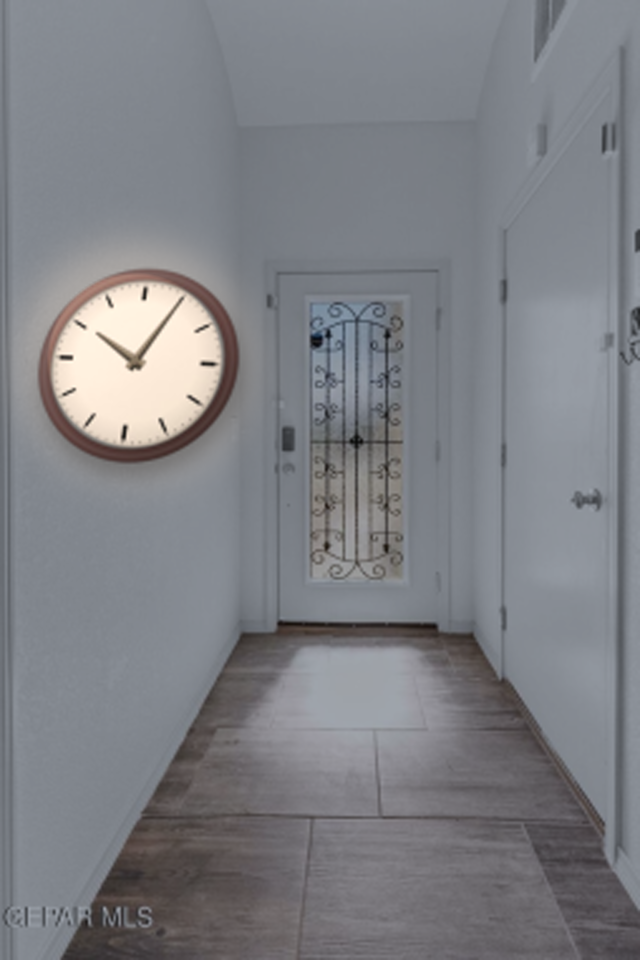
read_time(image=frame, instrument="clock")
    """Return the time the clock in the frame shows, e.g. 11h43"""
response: 10h05
